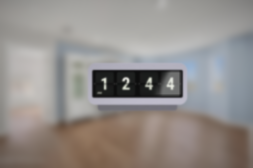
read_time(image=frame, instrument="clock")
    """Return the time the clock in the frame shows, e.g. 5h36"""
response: 12h44
